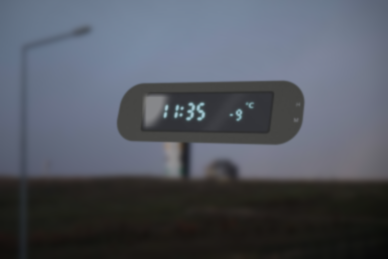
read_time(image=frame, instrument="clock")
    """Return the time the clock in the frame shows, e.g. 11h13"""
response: 11h35
